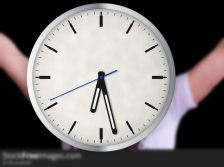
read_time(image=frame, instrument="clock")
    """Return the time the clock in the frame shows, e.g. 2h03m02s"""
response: 6h27m41s
